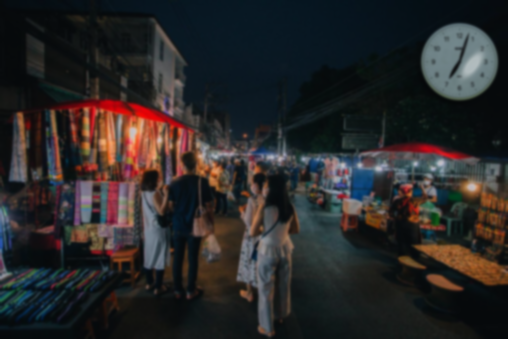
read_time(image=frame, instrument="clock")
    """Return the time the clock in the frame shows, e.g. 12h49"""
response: 7h03
